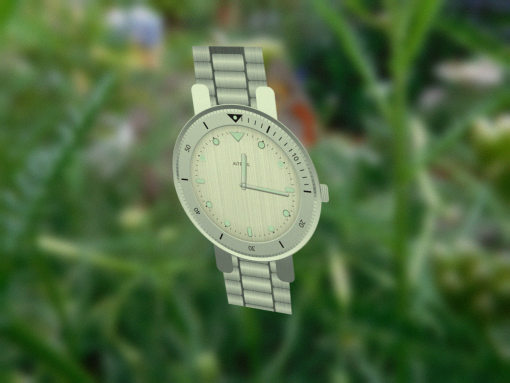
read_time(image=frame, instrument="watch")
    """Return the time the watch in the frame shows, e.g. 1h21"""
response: 12h16
